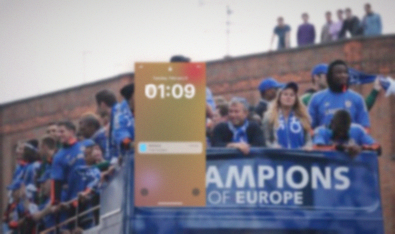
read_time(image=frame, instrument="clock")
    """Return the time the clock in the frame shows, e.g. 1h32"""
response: 1h09
